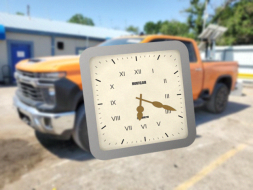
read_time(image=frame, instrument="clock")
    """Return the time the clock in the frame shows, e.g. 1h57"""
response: 6h19
